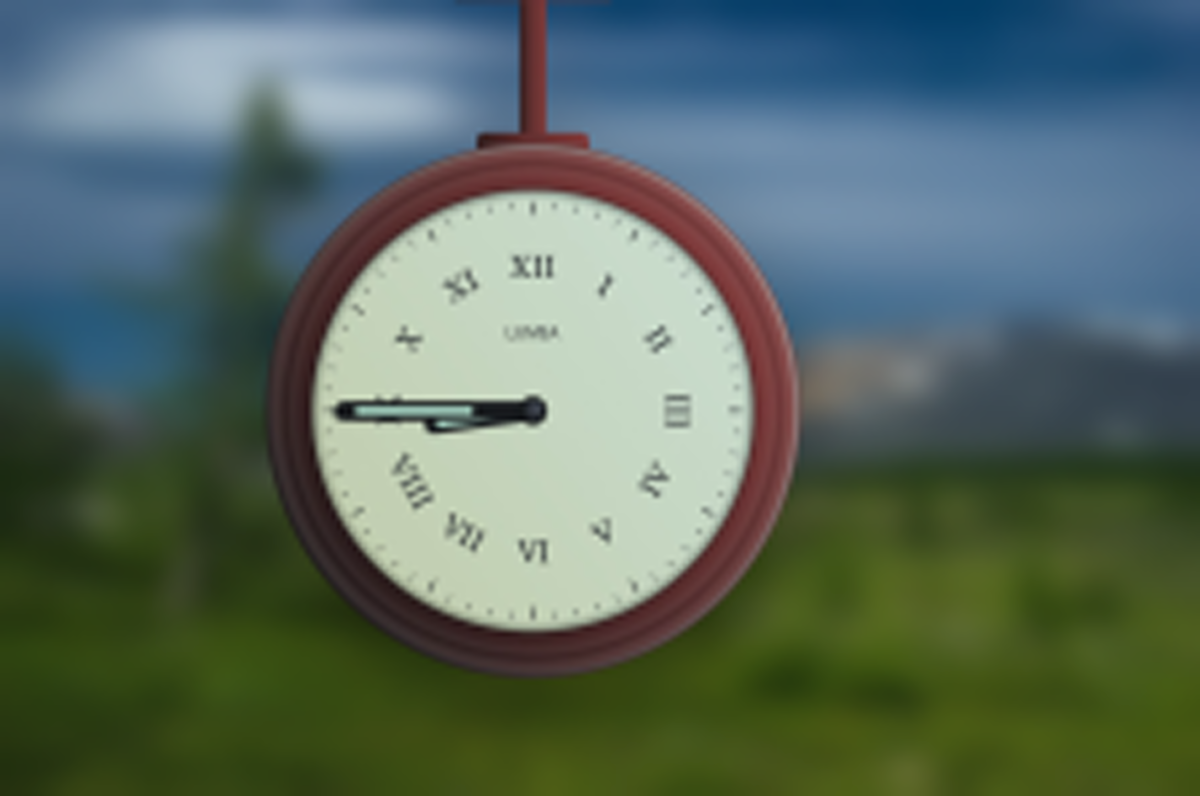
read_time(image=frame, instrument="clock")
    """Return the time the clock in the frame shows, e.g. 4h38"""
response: 8h45
